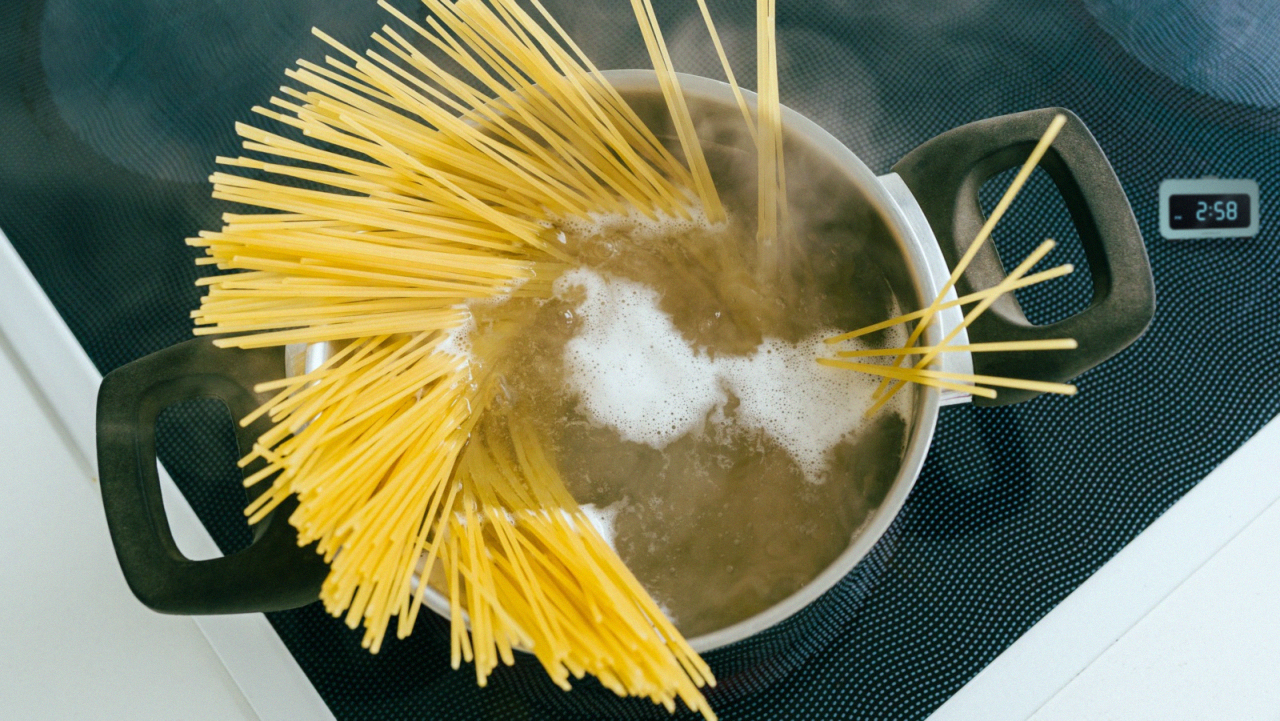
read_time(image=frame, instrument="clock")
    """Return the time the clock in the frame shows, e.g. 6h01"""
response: 2h58
